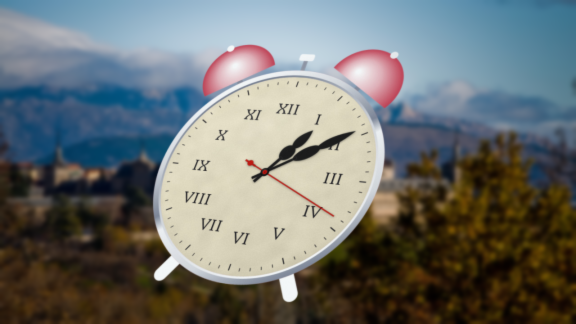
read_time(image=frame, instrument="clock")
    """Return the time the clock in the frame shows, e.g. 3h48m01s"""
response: 1h09m19s
